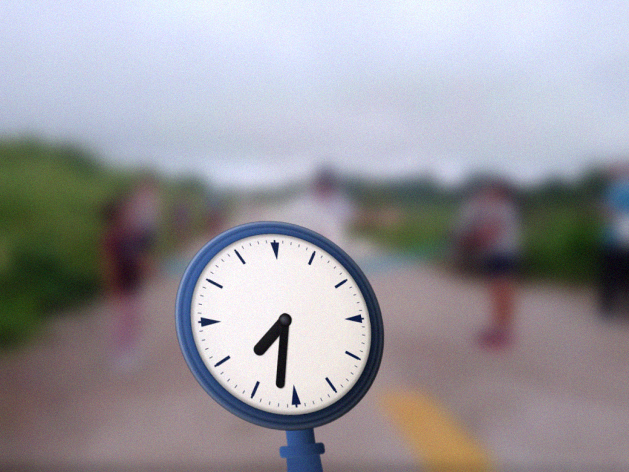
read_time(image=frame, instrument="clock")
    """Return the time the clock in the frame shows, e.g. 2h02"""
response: 7h32
